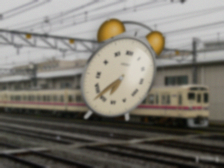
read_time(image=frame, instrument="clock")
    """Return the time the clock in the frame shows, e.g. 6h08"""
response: 6h37
